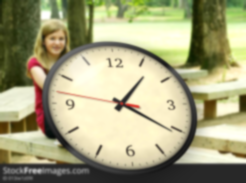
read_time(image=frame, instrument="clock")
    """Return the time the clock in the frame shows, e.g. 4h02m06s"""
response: 1h20m47s
